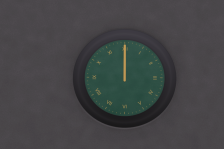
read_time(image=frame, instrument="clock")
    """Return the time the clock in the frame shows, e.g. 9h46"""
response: 12h00
